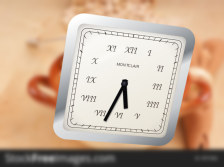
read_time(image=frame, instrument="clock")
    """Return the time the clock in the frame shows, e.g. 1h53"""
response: 5h33
